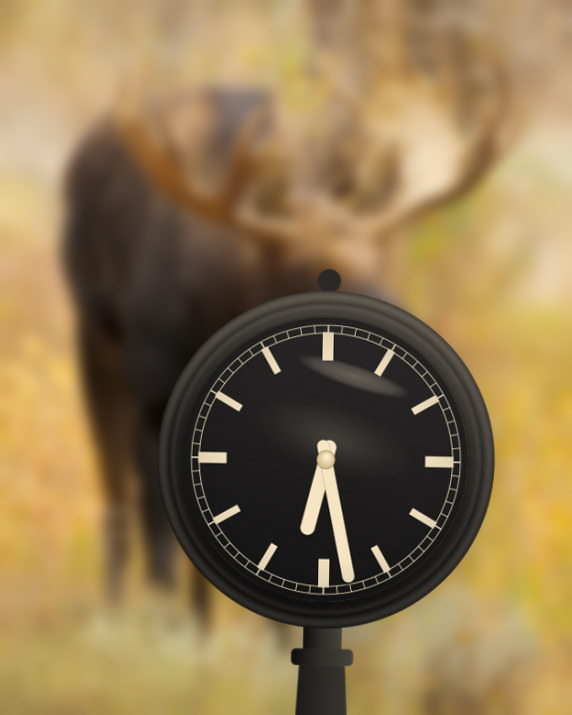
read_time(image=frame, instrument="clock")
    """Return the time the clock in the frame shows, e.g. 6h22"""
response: 6h28
